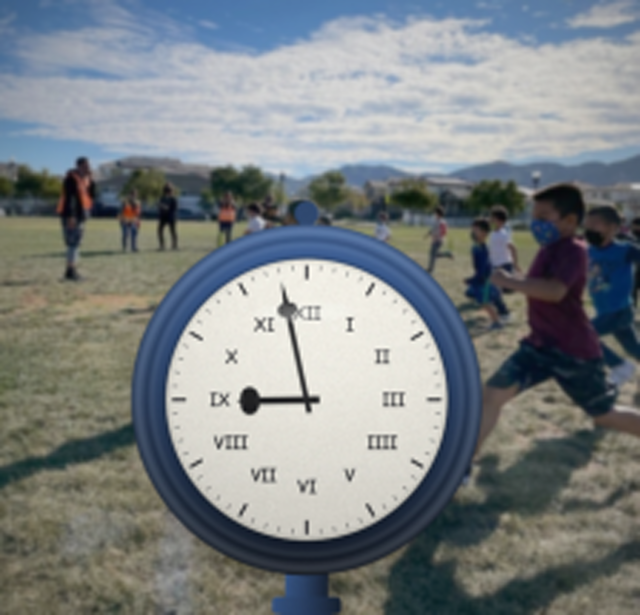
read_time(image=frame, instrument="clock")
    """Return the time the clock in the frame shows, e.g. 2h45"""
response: 8h58
